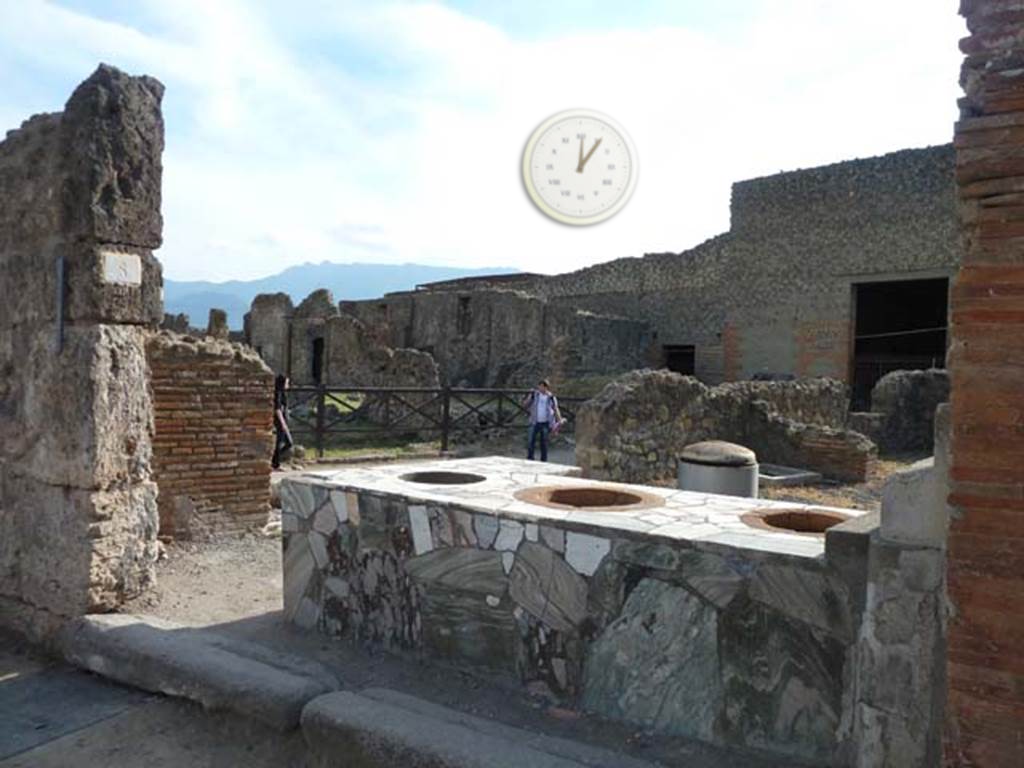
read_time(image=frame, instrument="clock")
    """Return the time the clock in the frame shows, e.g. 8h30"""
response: 12h06
